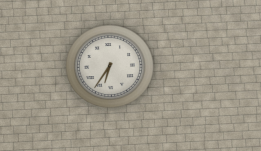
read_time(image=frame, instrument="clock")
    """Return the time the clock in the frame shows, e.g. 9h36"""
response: 6h36
